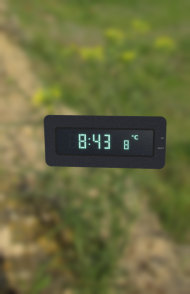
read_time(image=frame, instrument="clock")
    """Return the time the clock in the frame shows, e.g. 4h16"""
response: 8h43
